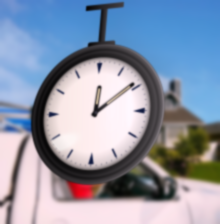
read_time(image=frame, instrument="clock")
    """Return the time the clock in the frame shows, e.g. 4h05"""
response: 12h09
